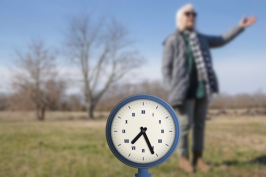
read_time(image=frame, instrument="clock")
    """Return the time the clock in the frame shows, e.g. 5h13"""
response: 7h26
